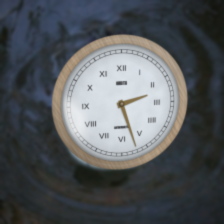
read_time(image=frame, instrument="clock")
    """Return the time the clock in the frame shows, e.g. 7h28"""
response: 2h27
